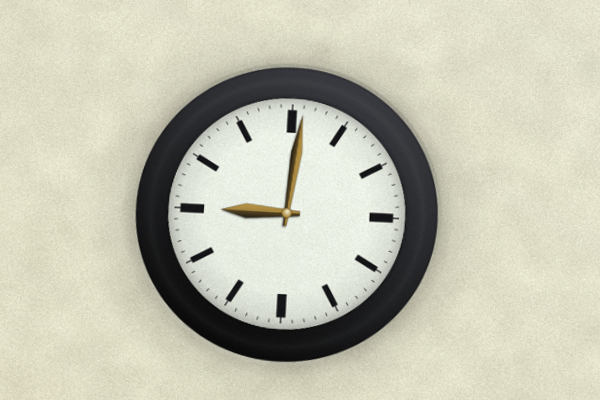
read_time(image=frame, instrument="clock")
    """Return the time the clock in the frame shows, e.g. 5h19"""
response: 9h01
